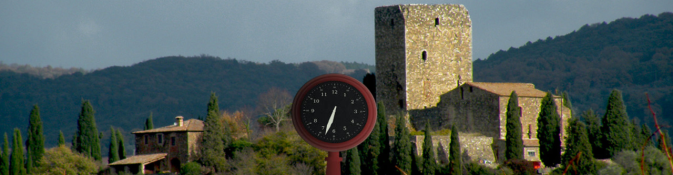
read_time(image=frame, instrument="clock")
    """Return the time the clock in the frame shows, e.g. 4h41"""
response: 6h33
